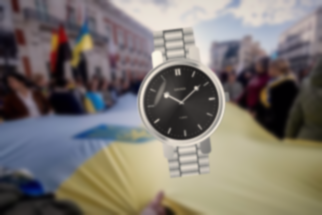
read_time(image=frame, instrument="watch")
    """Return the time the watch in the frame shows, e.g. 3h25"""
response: 10h09
